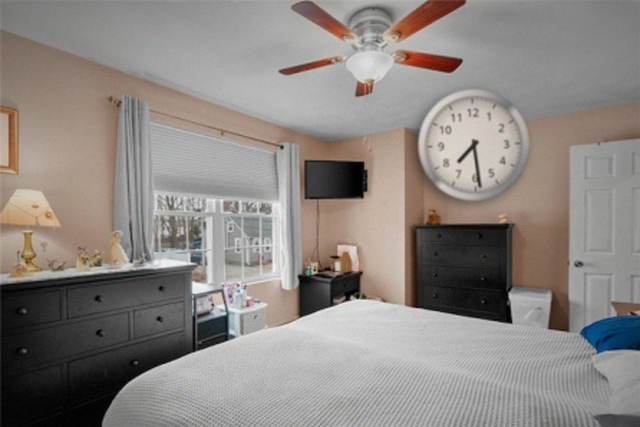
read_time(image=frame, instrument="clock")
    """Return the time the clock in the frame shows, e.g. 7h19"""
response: 7h29
